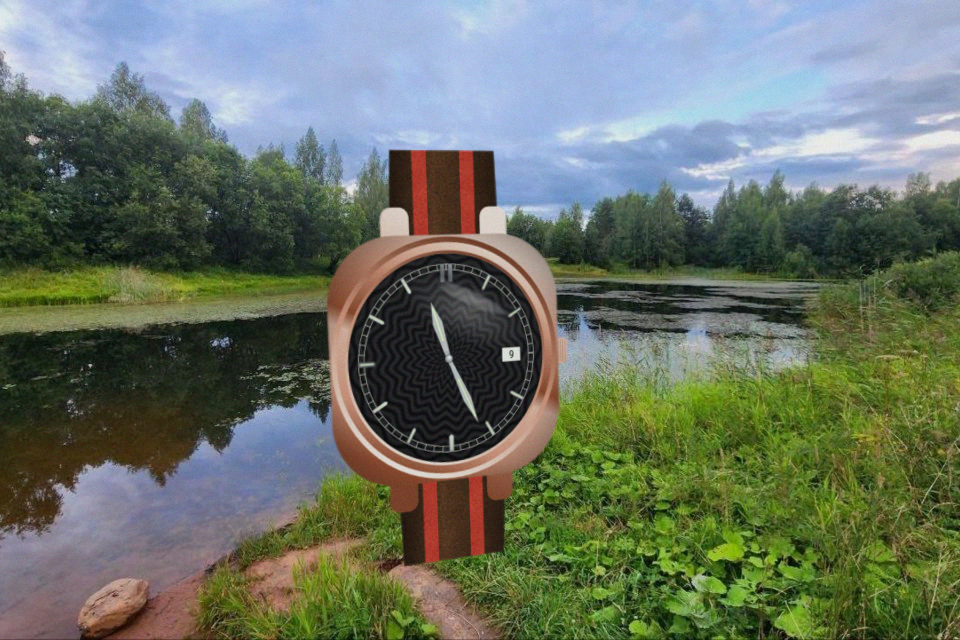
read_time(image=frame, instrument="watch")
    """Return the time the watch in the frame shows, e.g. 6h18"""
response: 11h26
